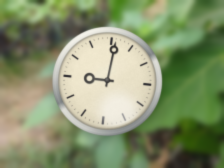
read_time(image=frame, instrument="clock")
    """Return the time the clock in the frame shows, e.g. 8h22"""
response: 9h01
